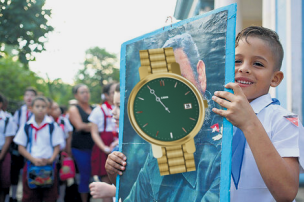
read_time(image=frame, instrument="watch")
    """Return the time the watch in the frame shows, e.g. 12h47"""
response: 10h55
